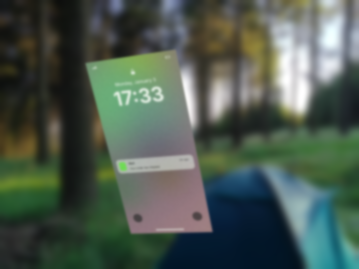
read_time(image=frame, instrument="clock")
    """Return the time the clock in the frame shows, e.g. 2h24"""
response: 17h33
